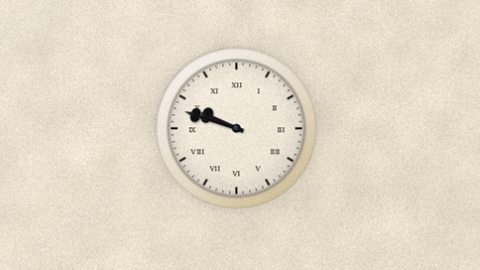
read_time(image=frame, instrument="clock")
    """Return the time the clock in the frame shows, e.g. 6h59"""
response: 9h48
